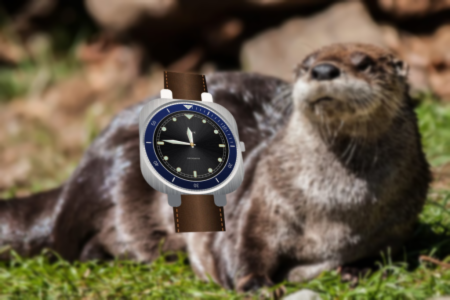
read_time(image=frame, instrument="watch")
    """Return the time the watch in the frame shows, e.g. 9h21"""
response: 11h46
